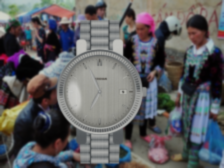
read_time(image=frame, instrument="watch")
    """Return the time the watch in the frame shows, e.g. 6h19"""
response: 6h56
